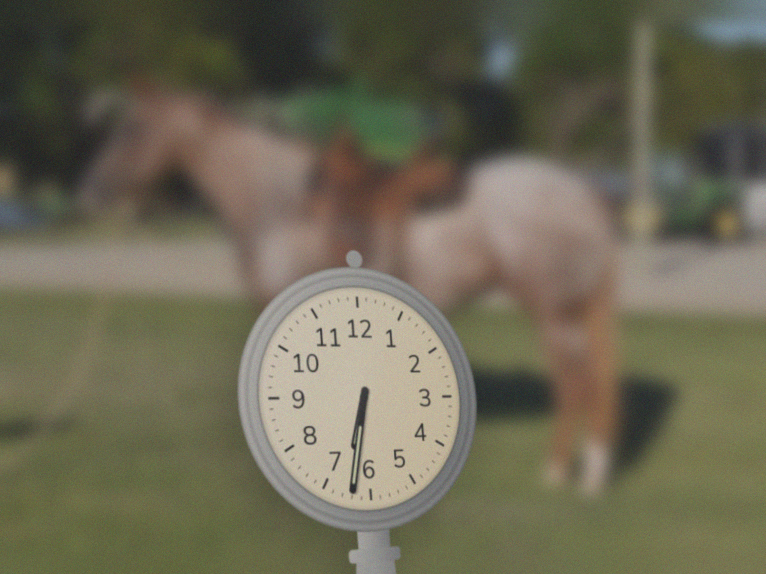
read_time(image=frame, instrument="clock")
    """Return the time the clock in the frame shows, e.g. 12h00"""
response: 6h32
